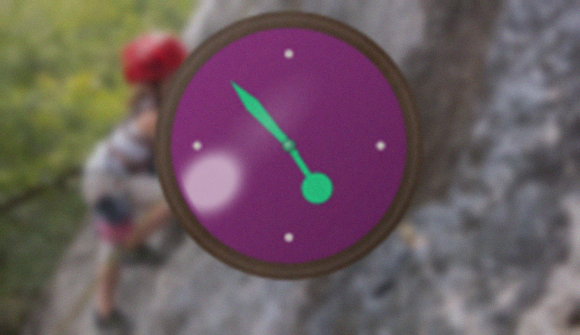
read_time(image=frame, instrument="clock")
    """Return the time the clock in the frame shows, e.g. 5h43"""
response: 4h53
